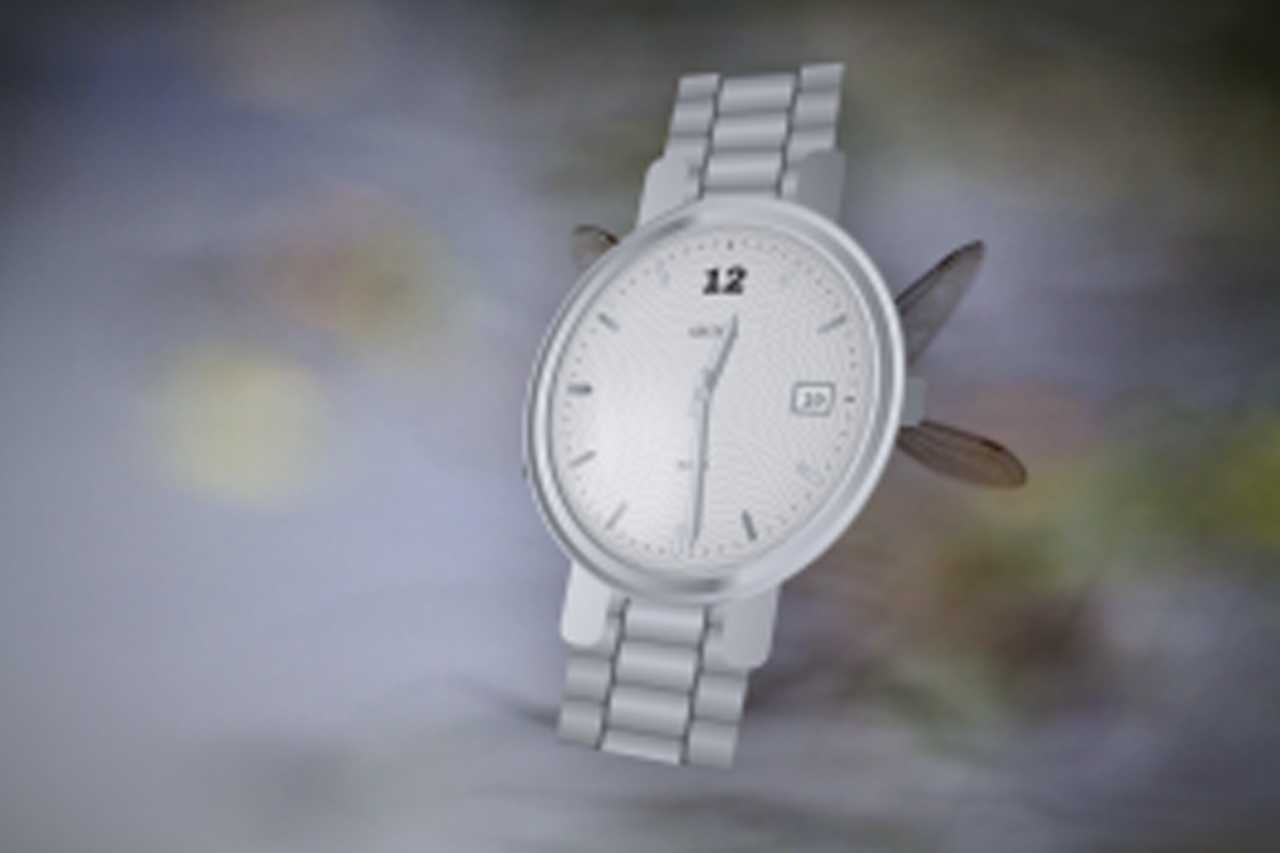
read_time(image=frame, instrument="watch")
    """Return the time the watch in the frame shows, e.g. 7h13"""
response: 12h29
